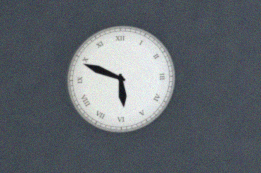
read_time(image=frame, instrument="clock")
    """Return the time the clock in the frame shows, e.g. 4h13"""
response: 5h49
